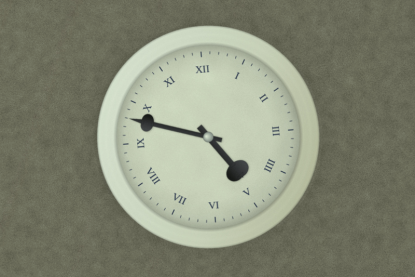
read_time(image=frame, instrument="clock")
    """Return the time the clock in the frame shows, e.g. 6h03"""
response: 4h48
